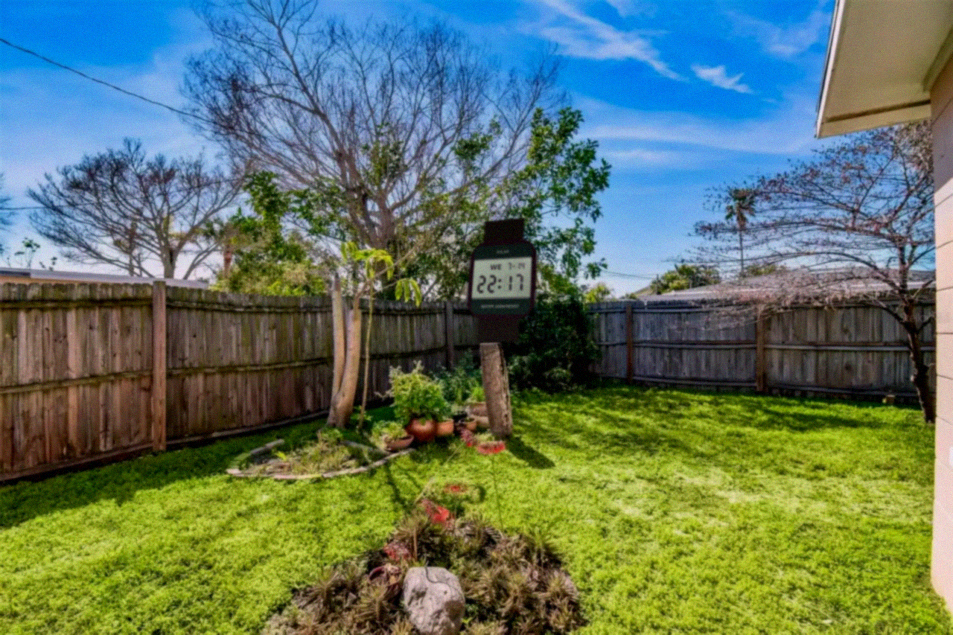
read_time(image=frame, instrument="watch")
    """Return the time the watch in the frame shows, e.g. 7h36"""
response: 22h17
